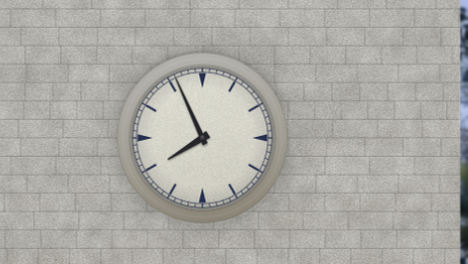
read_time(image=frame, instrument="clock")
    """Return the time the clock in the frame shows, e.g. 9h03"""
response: 7h56
